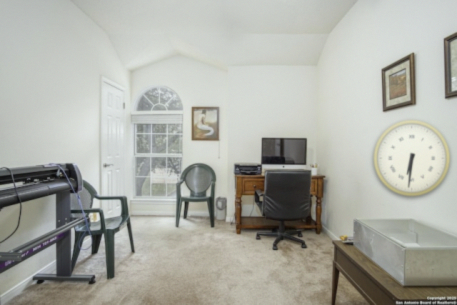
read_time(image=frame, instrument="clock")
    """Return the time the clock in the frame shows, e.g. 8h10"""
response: 6h31
